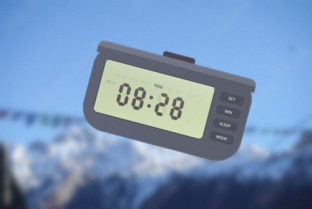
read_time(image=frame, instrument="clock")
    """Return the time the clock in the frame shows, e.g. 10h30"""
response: 8h28
